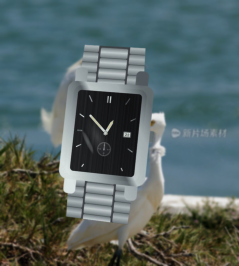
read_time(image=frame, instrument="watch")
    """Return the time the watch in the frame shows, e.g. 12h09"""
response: 12h52
